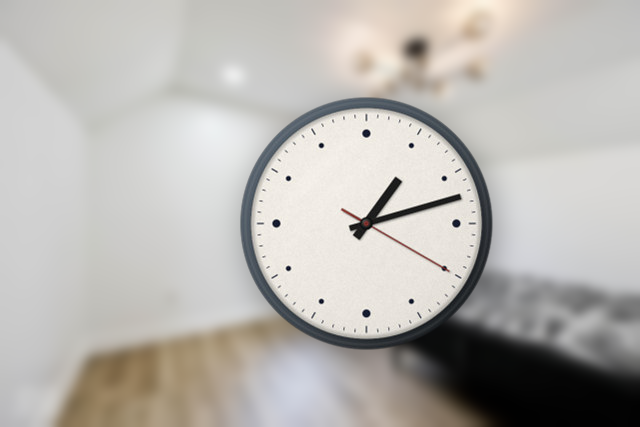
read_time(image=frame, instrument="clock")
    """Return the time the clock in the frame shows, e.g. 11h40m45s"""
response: 1h12m20s
